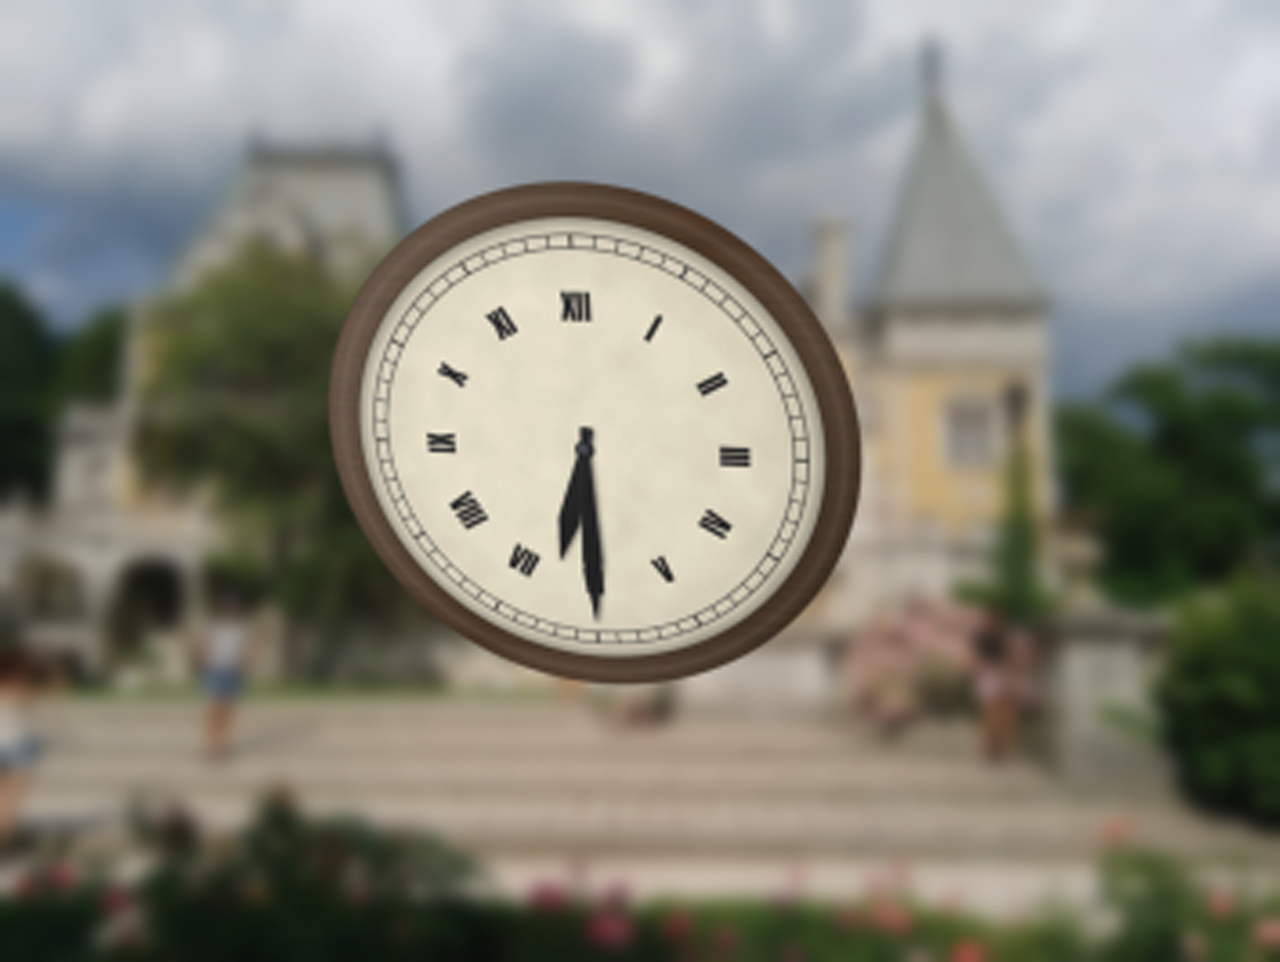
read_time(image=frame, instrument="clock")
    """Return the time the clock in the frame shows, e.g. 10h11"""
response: 6h30
